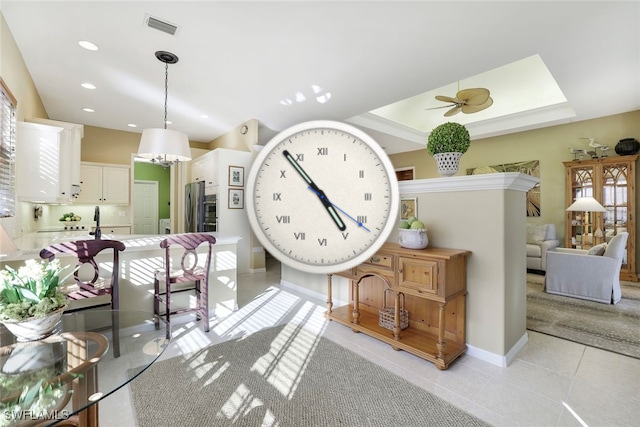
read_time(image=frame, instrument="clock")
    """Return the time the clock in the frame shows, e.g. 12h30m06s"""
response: 4h53m21s
